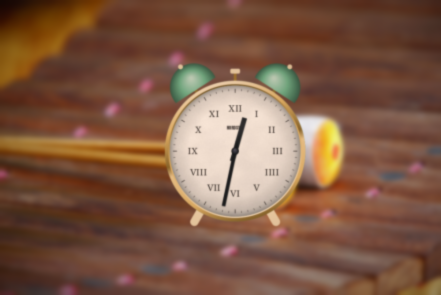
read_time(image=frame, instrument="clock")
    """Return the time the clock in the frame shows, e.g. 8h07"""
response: 12h32
